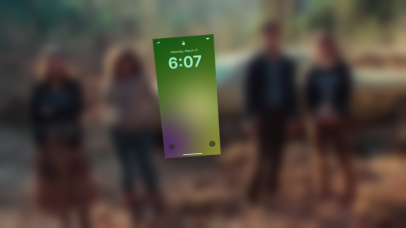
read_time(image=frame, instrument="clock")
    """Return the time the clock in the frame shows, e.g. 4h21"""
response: 6h07
